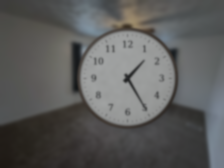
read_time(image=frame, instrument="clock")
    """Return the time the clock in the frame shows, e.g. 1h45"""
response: 1h25
